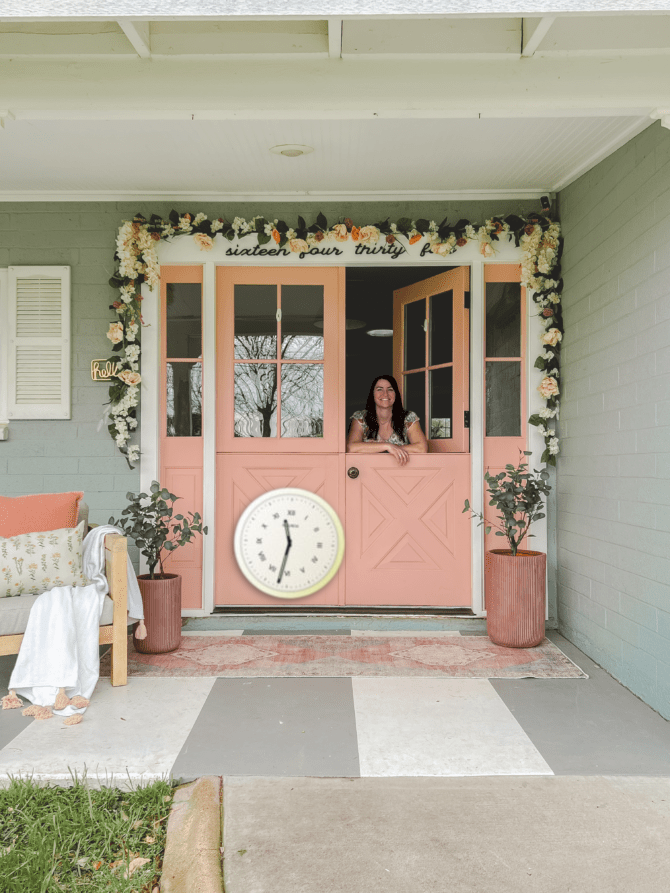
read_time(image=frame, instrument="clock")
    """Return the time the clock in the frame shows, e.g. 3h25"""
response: 11h32
